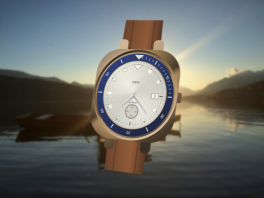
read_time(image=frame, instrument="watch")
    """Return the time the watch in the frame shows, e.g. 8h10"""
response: 7h23
